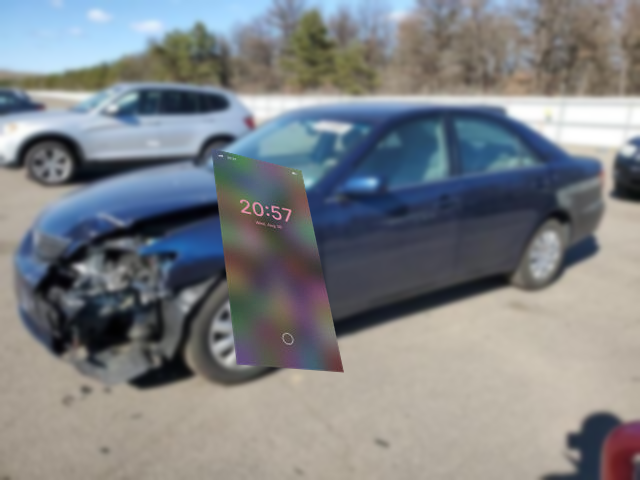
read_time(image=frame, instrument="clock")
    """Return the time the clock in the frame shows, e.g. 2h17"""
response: 20h57
